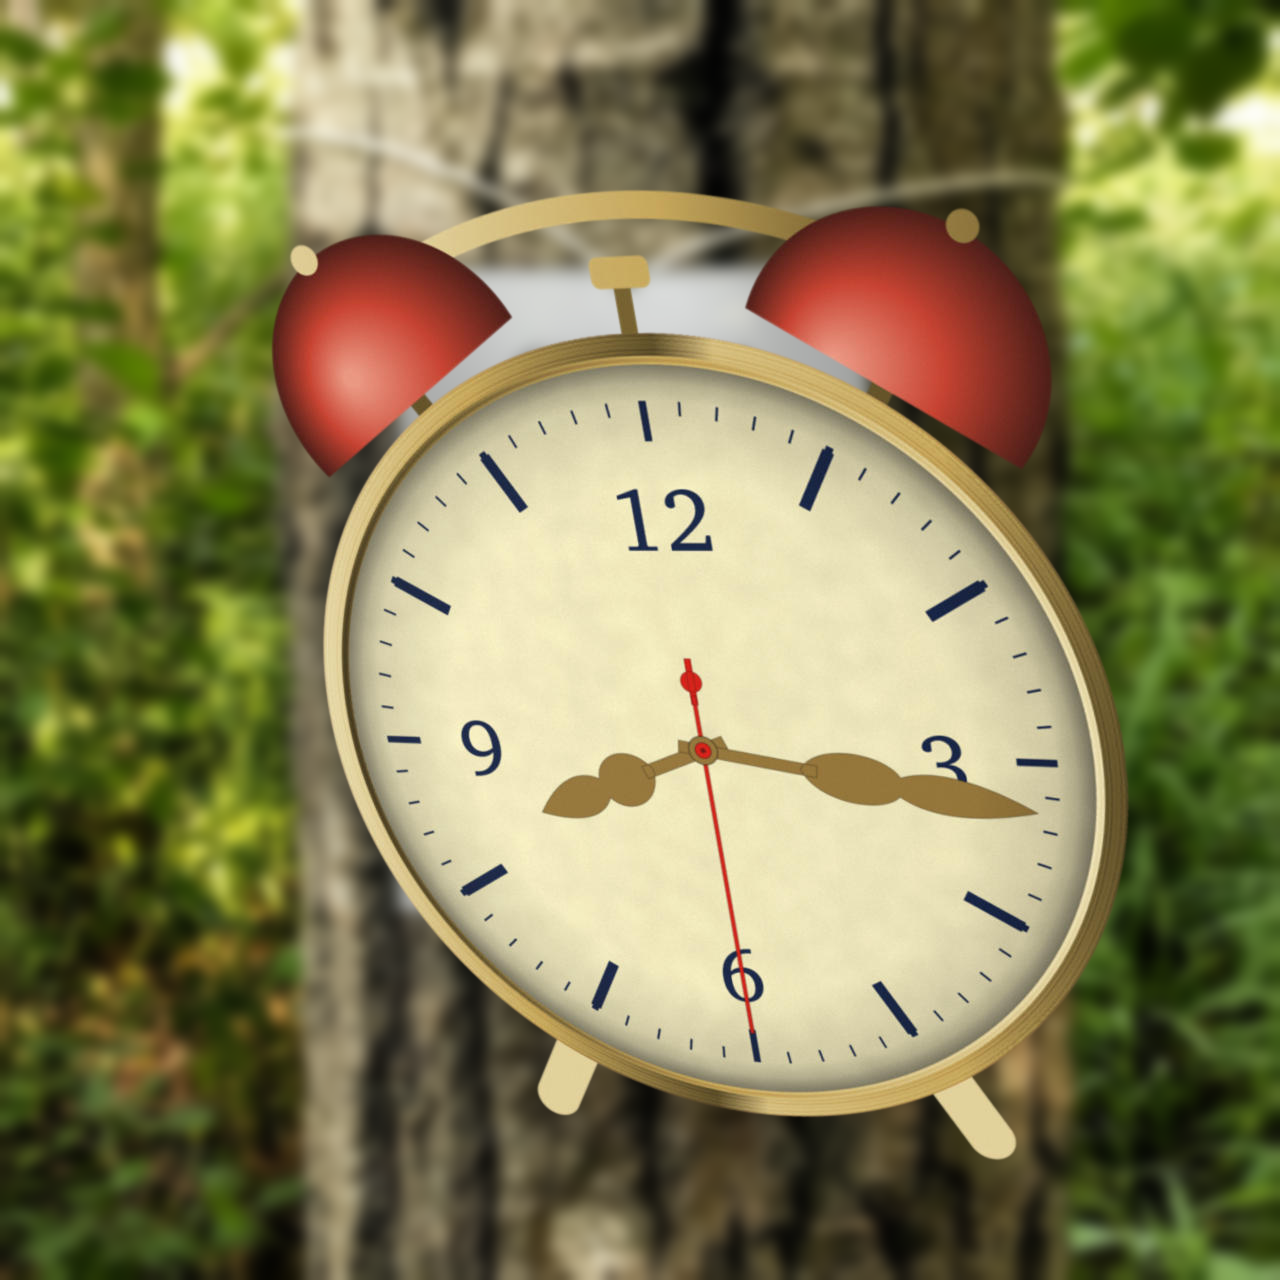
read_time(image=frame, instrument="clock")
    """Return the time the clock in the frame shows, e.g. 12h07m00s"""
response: 8h16m30s
